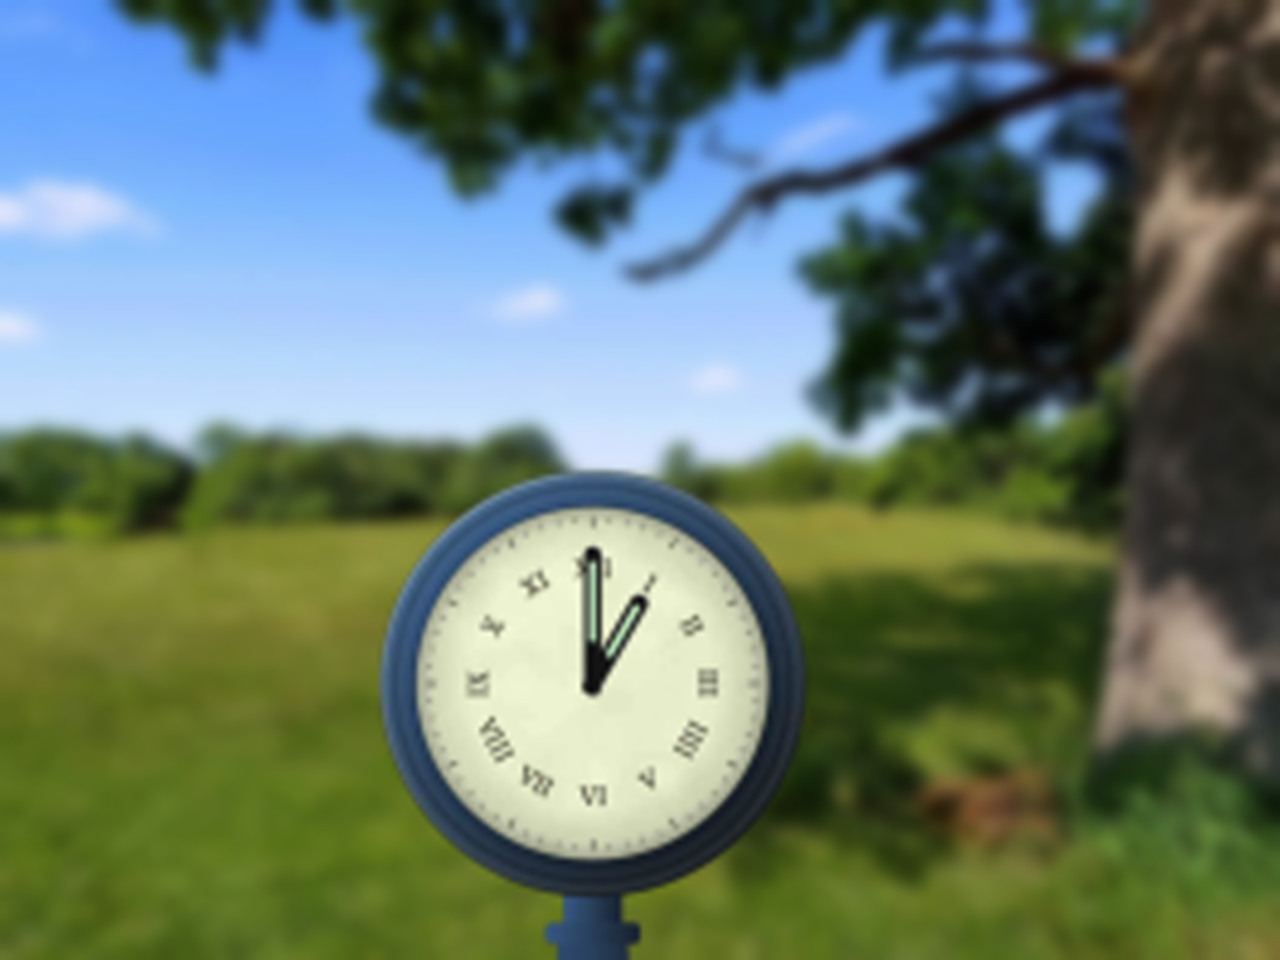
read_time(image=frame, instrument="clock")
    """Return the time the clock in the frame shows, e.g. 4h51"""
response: 1h00
